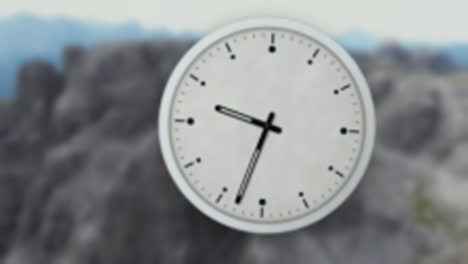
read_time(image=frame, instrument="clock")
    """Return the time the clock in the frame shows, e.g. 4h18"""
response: 9h33
